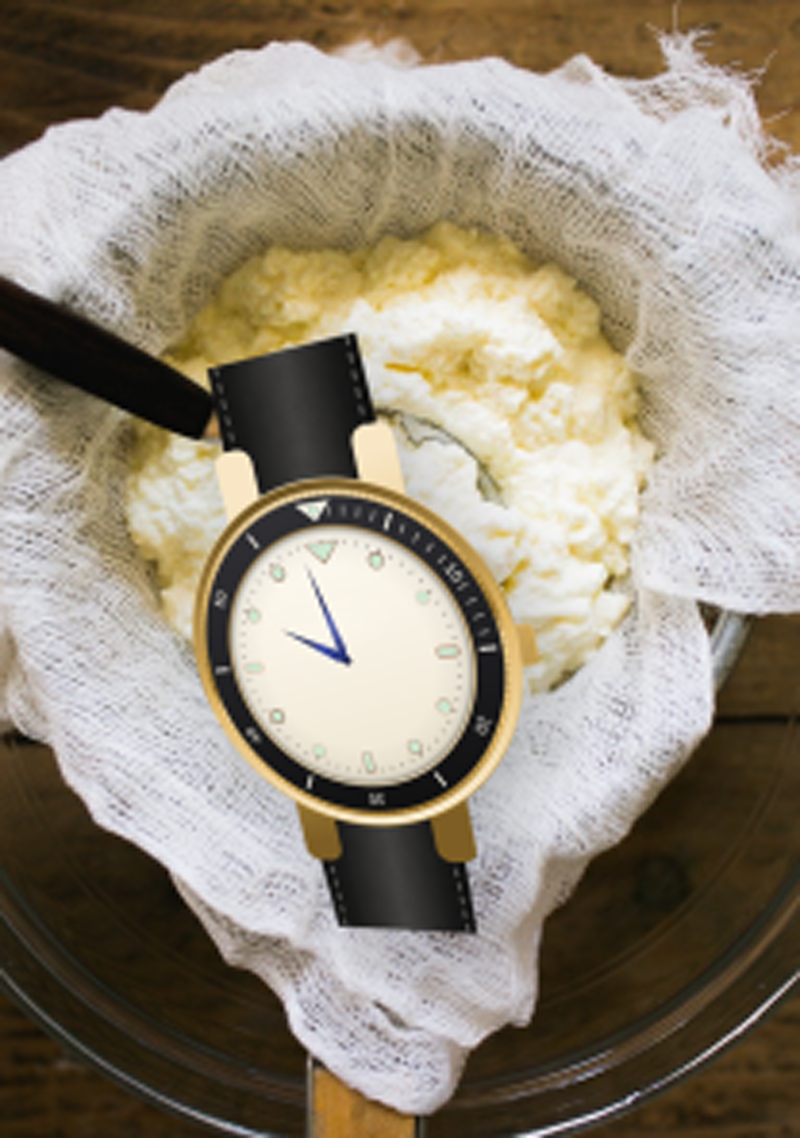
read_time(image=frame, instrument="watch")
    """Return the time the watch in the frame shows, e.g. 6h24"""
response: 9h58
